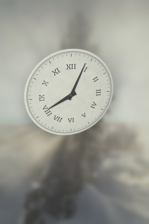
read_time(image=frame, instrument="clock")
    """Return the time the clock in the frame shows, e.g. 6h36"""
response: 8h04
